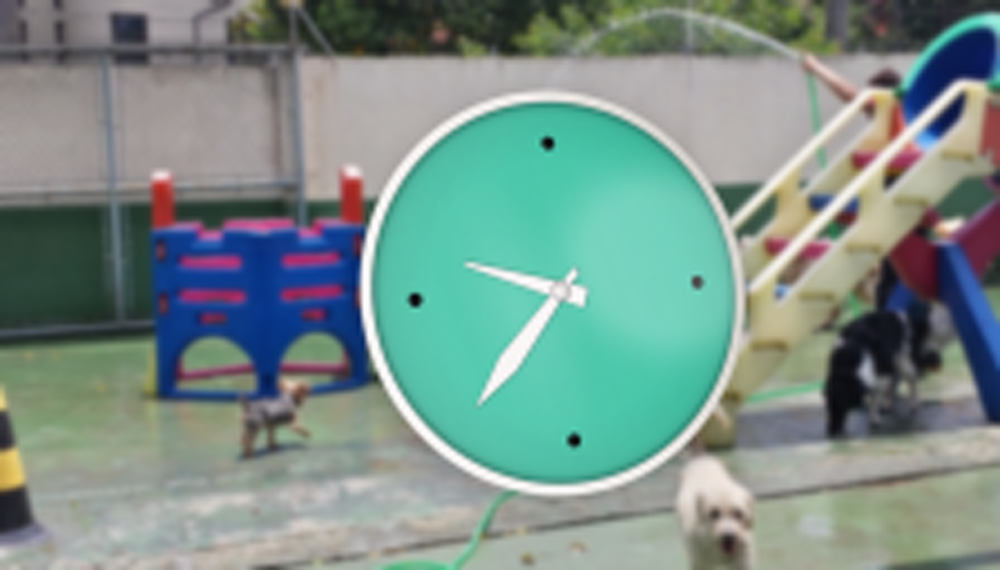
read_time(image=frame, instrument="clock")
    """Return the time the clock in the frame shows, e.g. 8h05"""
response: 9h37
